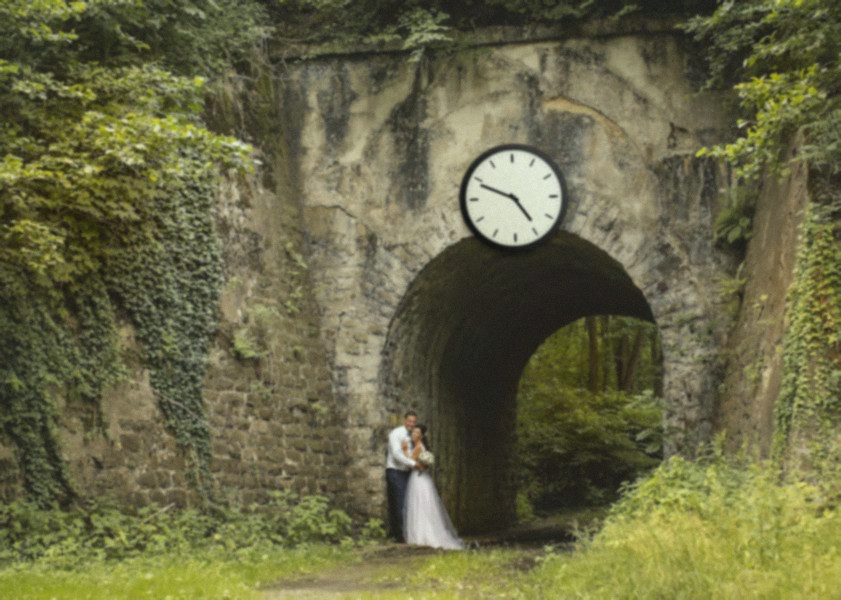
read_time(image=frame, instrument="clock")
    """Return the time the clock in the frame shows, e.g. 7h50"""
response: 4h49
